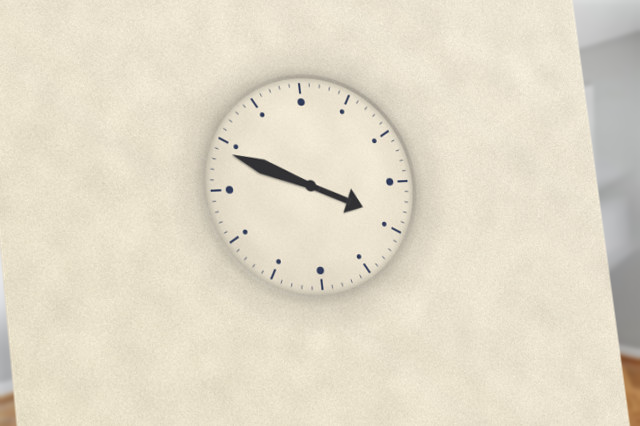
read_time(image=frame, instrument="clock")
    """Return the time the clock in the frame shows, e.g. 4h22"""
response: 3h49
